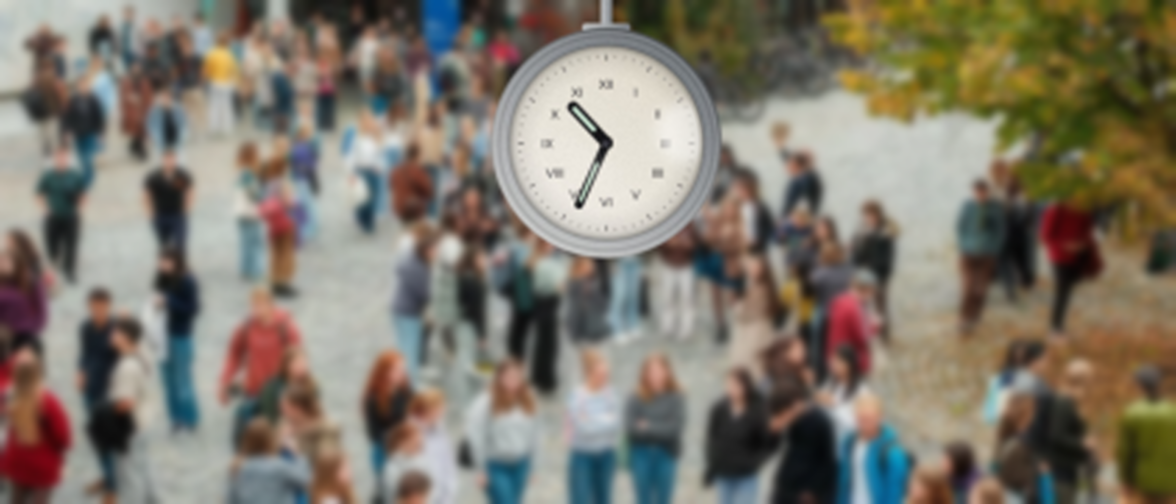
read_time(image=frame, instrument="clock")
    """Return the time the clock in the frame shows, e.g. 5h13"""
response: 10h34
